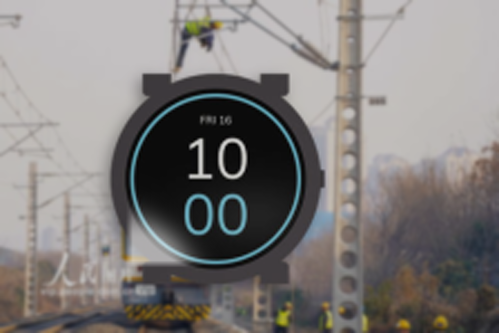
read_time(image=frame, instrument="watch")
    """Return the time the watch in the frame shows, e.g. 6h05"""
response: 10h00
